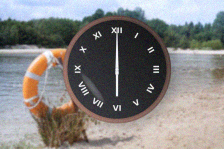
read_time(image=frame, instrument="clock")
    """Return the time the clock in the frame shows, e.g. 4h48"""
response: 6h00
